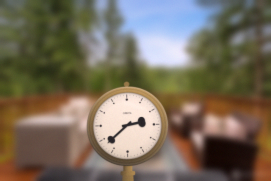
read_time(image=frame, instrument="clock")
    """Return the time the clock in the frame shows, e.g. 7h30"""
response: 2h38
